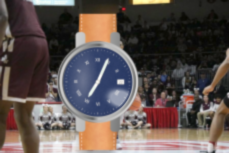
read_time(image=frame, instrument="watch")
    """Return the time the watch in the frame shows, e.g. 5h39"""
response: 7h04
